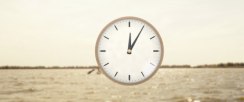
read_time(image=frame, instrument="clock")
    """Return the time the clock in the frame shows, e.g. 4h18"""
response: 12h05
